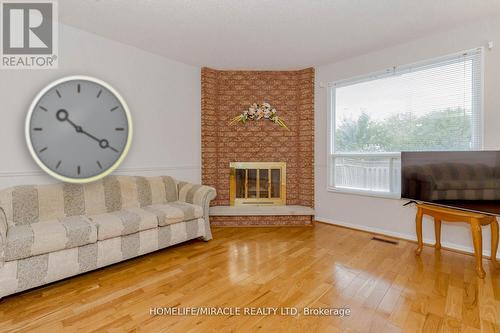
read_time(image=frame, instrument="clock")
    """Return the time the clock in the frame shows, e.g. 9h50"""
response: 10h20
